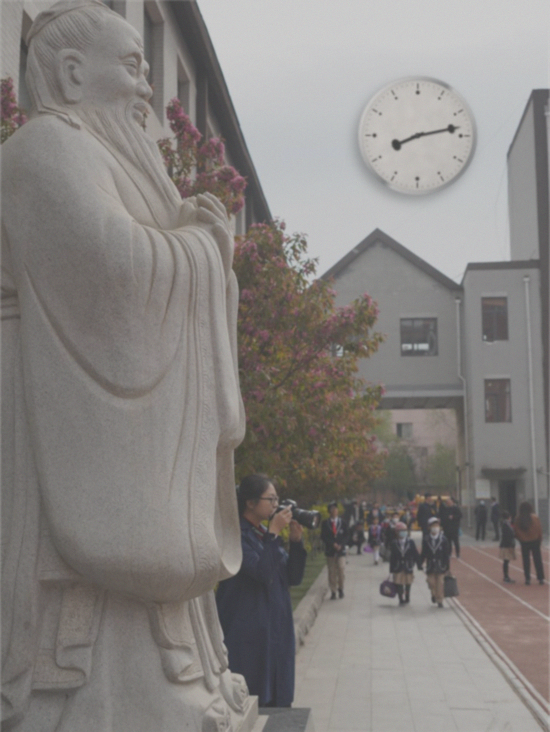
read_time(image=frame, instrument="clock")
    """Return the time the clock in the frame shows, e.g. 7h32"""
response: 8h13
